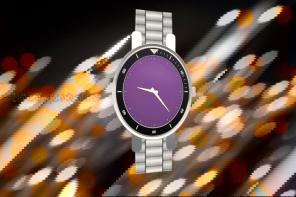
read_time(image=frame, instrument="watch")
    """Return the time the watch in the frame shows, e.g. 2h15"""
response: 9h23
